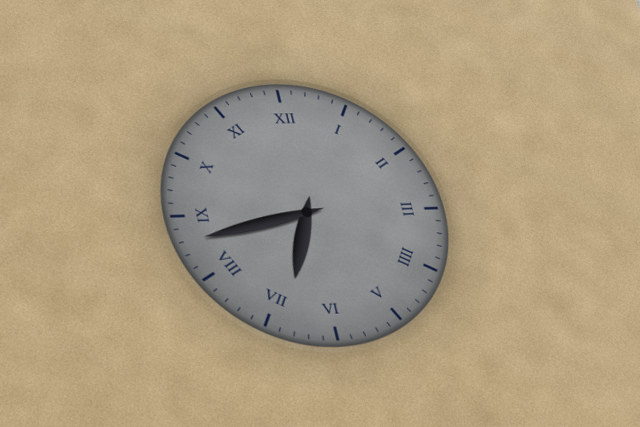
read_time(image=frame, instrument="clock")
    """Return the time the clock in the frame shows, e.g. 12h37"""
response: 6h43
